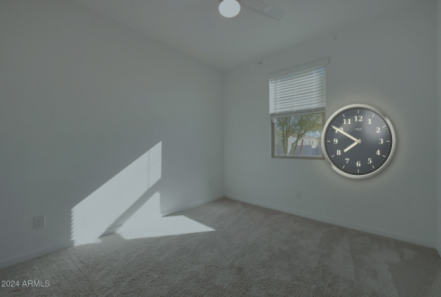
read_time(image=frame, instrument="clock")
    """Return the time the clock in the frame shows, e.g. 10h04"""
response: 7h50
